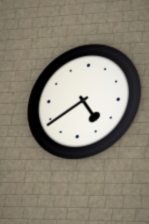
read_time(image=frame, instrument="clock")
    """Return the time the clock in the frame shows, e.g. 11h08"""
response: 4h39
